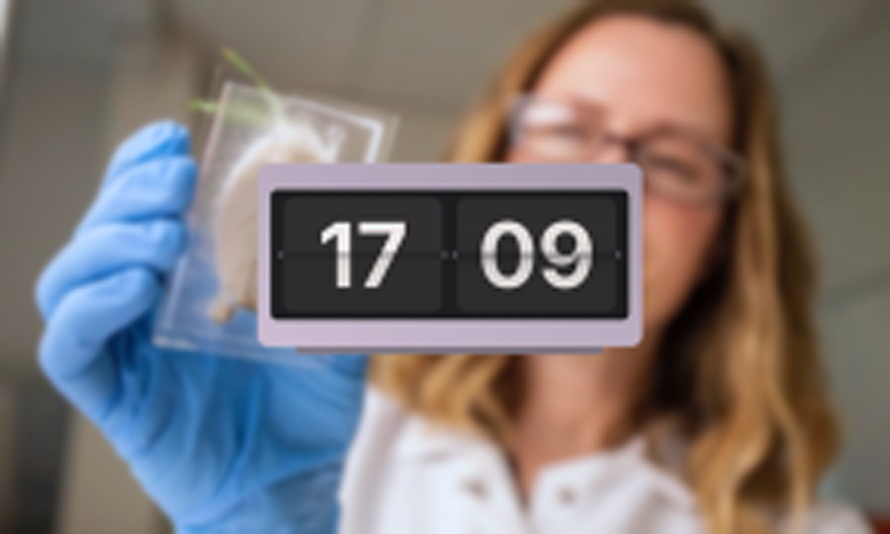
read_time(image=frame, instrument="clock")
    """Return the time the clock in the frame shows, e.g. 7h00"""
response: 17h09
